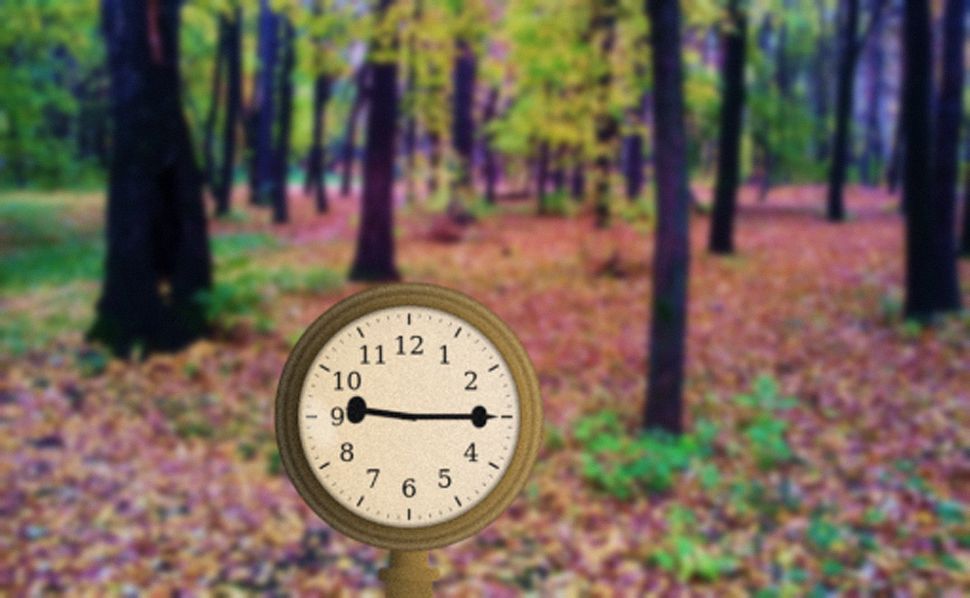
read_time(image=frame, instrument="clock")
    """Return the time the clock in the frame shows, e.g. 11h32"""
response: 9h15
